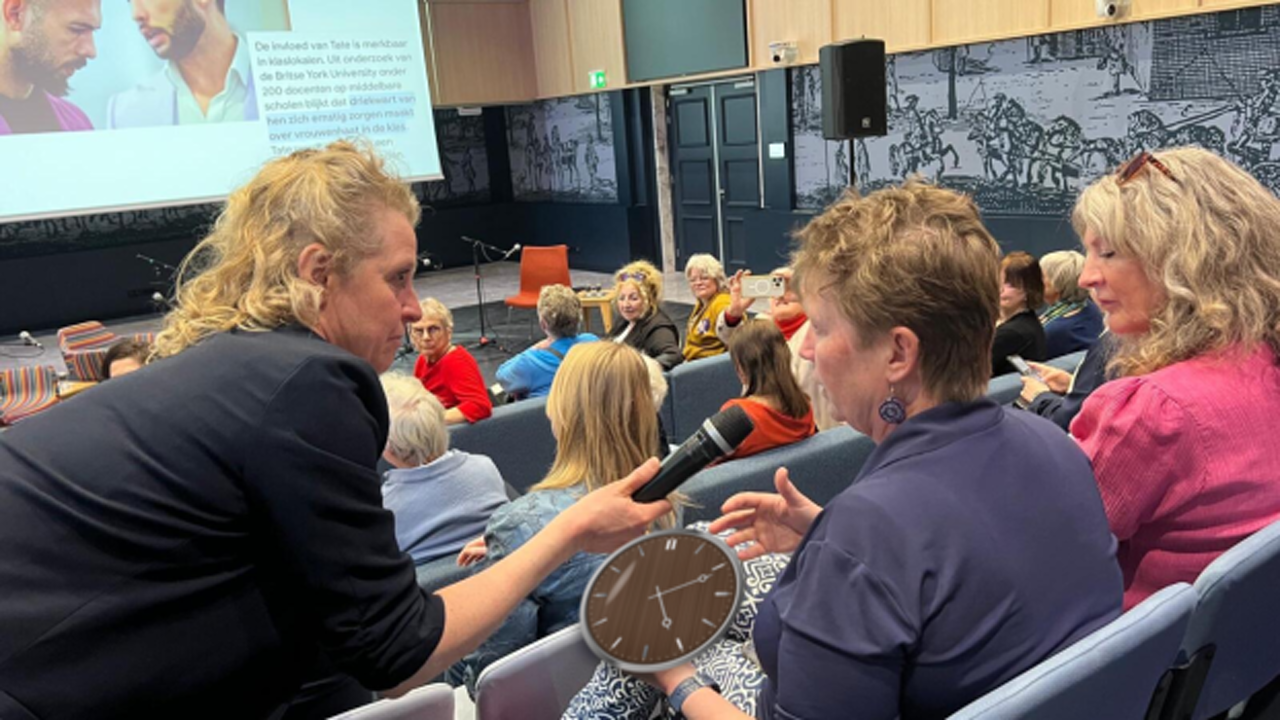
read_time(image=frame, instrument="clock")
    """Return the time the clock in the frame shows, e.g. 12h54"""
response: 5h11
